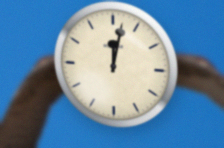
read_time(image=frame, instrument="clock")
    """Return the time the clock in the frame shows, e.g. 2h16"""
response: 12h02
